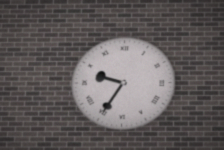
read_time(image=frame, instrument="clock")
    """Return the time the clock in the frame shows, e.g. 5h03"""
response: 9h35
